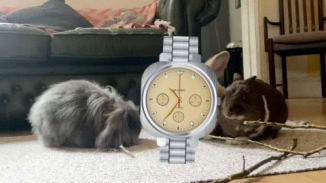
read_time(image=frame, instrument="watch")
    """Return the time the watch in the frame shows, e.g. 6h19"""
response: 10h36
